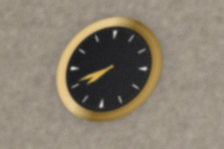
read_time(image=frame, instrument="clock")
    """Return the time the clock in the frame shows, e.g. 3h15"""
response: 7h41
